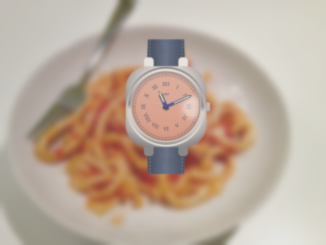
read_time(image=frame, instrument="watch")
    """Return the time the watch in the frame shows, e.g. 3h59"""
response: 11h11
